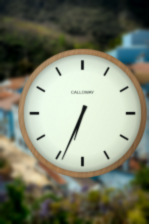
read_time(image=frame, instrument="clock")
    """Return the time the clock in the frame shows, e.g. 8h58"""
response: 6h34
